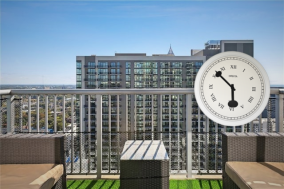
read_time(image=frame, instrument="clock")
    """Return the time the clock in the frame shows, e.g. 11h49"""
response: 5h52
